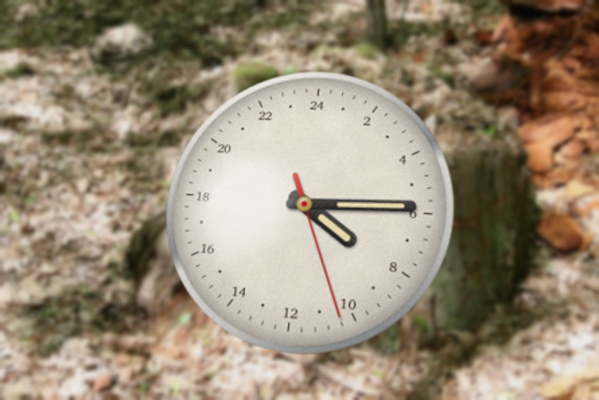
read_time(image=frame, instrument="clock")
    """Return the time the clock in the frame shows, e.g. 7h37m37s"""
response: 8h14m26s
